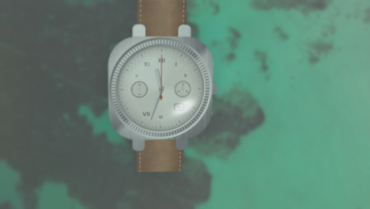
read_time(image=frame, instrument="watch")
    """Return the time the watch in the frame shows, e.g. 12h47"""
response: 11h33
